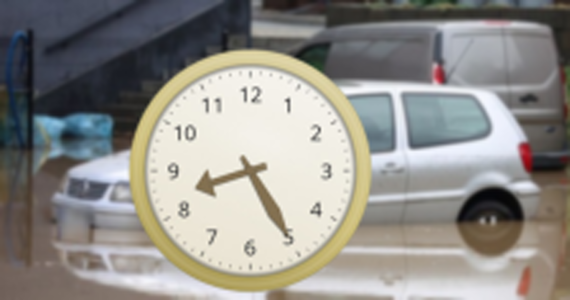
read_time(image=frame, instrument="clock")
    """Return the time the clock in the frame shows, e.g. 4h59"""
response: 8h25
